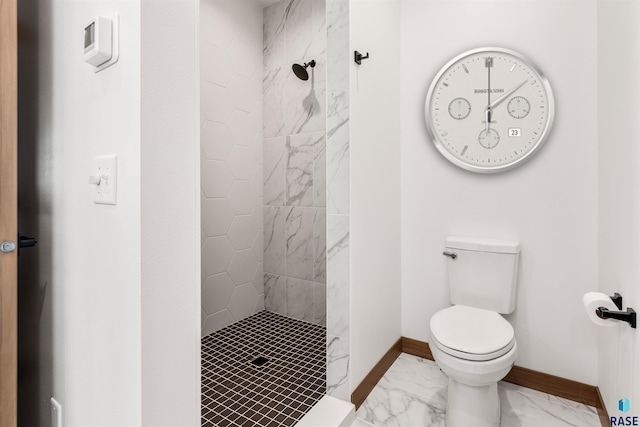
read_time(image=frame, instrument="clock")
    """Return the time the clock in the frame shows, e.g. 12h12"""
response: 6h09
